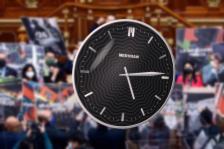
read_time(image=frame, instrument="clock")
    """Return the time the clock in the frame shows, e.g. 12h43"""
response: 5h14
